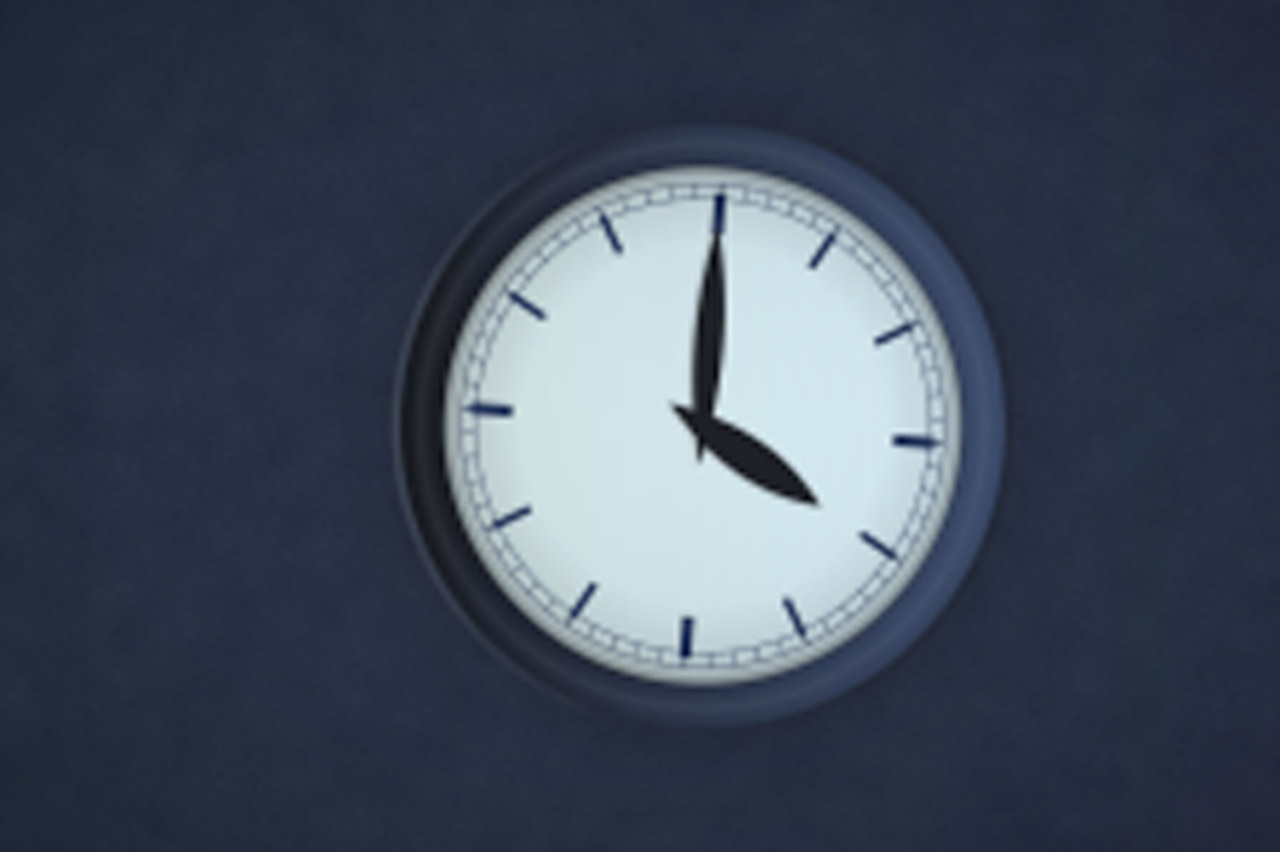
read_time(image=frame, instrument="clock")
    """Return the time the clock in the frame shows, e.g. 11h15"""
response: 4h00
